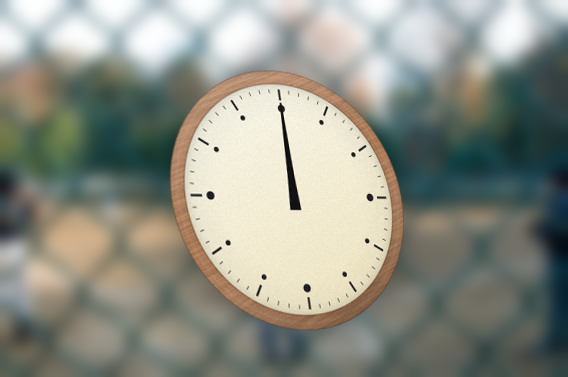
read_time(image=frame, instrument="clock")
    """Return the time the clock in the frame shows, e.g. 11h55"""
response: 12h00
